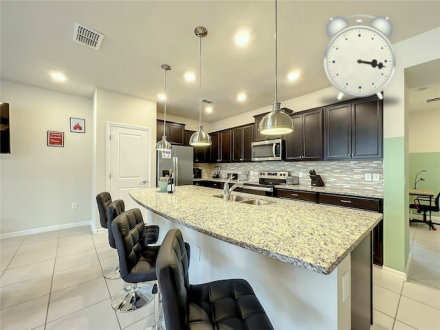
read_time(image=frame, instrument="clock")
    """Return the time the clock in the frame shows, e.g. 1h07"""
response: 3h17
